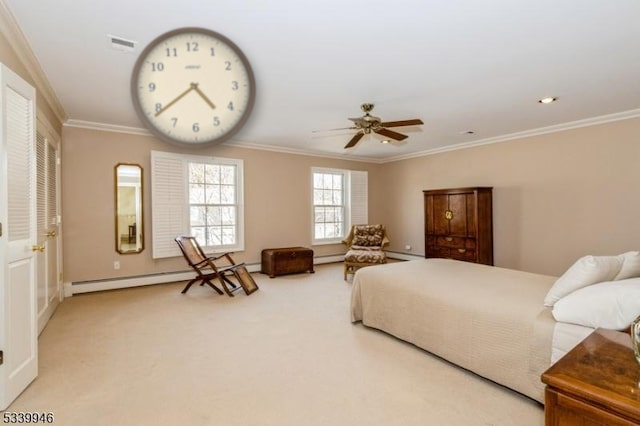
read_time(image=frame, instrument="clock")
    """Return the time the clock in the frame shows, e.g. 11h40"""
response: 4h39
